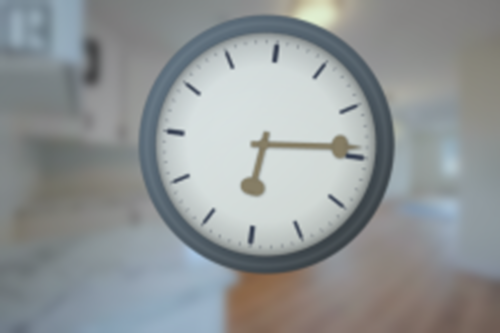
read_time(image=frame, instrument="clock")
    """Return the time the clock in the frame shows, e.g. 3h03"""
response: 6h14
